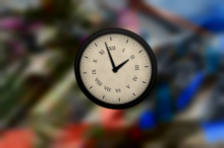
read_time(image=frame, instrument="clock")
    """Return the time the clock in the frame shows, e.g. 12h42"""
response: 1h58
